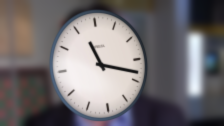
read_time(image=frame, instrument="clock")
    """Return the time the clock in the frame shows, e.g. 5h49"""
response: 11h18
